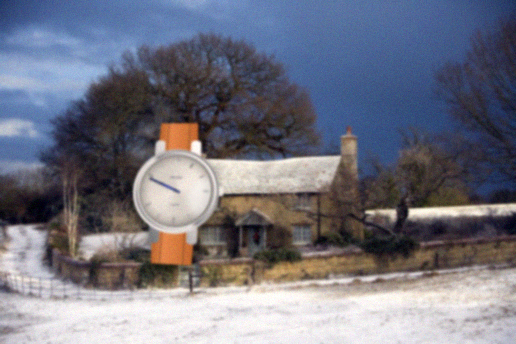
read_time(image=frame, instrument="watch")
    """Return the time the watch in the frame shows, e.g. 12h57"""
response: 9h49
